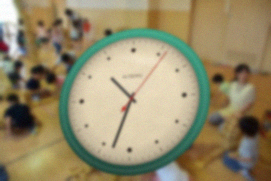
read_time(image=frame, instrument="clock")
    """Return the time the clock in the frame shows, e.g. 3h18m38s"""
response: 10h33m06s
